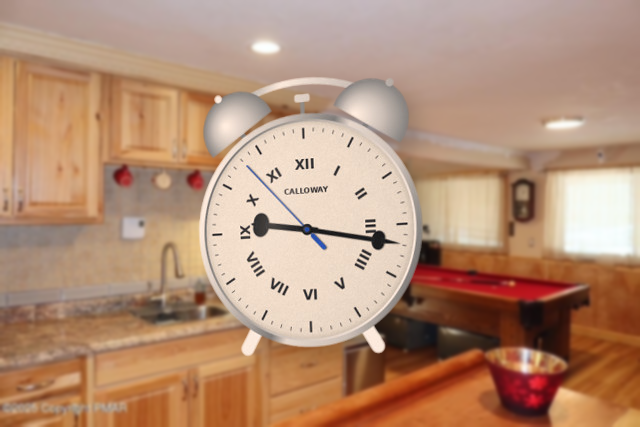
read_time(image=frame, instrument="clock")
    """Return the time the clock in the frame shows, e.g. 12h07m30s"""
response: 9h16m53s
